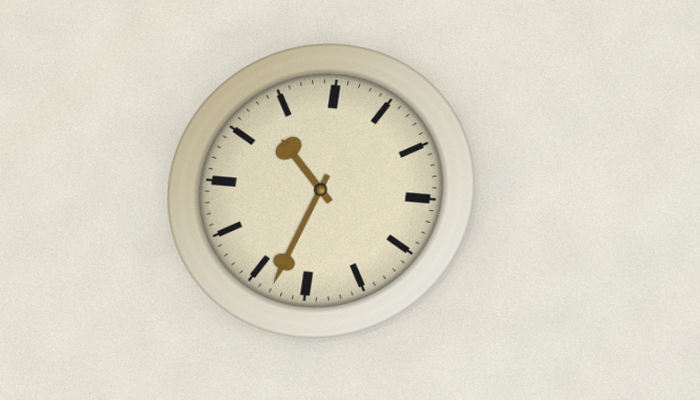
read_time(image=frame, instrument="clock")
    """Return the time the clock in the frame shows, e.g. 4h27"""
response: 10h33
